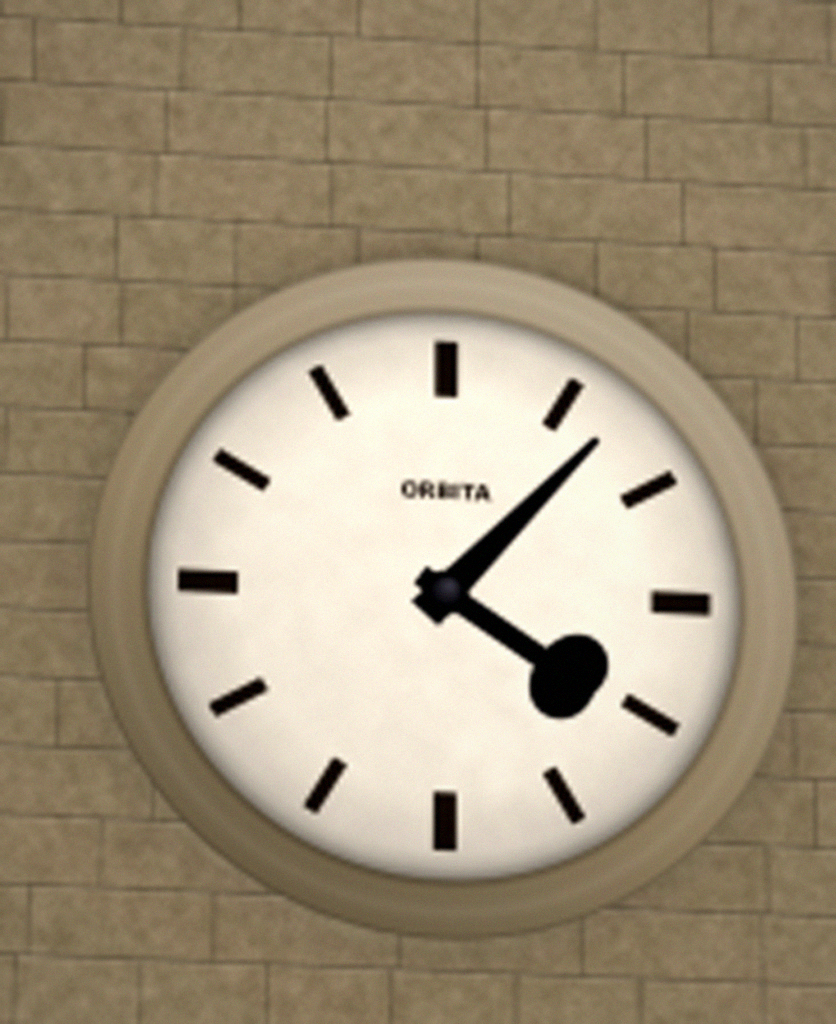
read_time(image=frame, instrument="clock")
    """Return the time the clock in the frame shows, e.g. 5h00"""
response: 4h07
